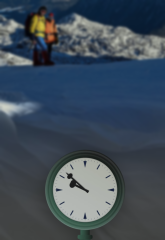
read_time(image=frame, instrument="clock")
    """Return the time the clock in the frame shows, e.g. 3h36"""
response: 9h52
